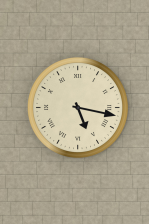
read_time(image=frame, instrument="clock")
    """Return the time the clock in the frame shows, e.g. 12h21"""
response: 5h17
